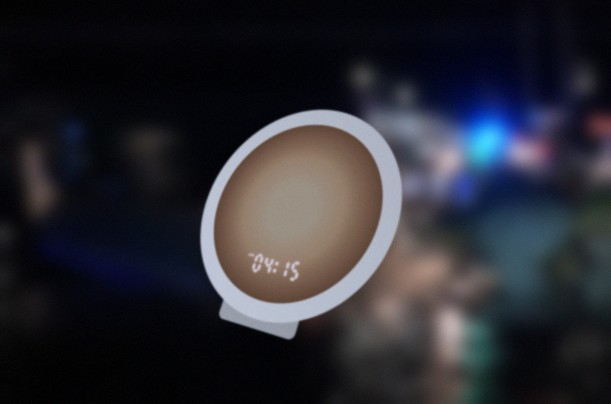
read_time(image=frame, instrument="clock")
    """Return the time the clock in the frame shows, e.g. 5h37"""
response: 4h15
